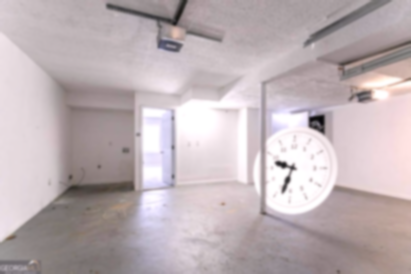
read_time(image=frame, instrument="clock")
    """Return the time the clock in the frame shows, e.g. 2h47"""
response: 9h33
